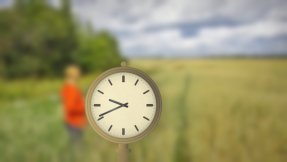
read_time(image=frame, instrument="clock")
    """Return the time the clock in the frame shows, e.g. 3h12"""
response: 9h41
